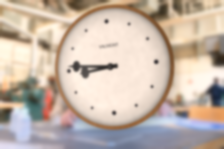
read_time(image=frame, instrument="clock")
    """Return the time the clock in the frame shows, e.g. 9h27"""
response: 8h46
